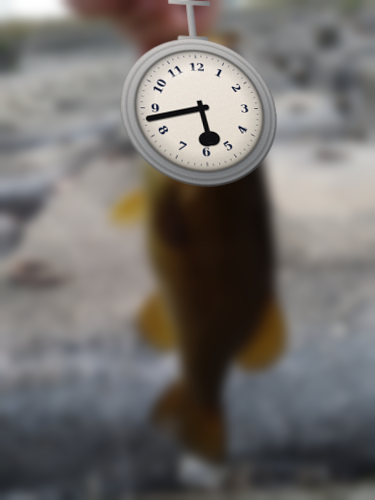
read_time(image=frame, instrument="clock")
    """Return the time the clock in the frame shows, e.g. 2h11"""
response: 5h43
